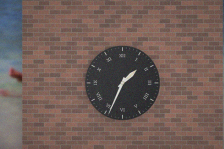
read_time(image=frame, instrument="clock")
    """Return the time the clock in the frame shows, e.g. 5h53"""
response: 1h34
